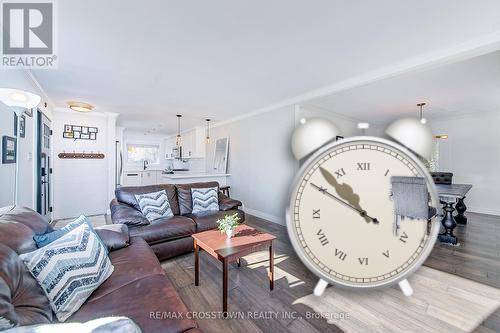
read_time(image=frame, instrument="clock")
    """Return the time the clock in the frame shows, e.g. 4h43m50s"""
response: 10h52m50s
